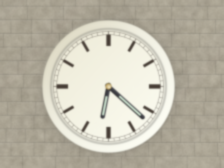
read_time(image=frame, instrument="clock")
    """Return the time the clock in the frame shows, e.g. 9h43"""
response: 6h22
